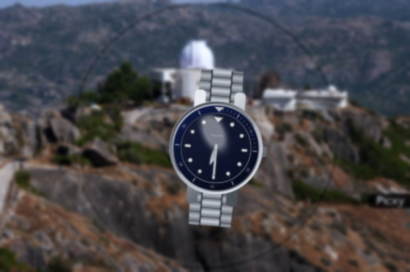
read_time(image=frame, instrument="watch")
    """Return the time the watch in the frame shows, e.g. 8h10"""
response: 6h30
